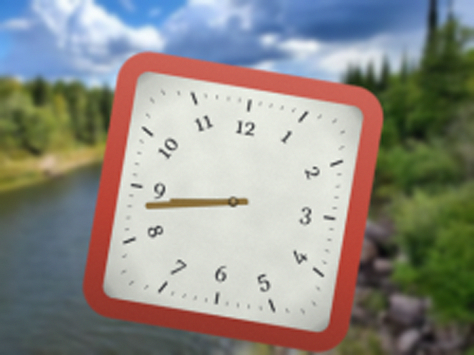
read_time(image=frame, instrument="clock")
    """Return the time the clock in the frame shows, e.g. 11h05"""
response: 8h43
